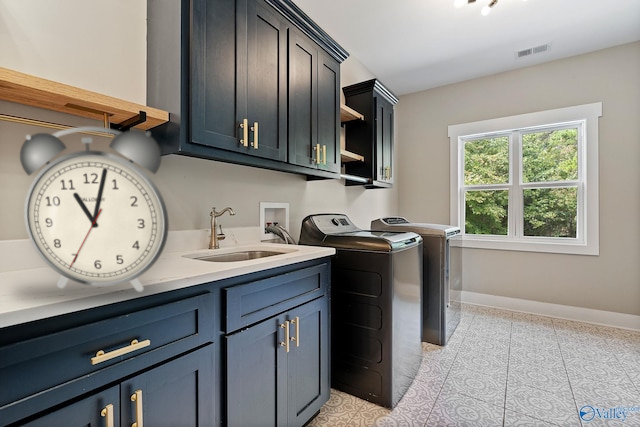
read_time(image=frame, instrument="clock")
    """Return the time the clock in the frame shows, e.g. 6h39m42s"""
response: 11h02m35s
